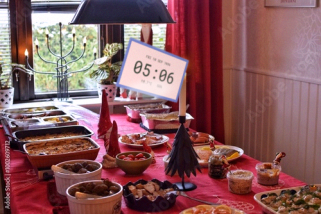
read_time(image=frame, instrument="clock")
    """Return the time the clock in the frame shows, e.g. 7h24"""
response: 5h06
